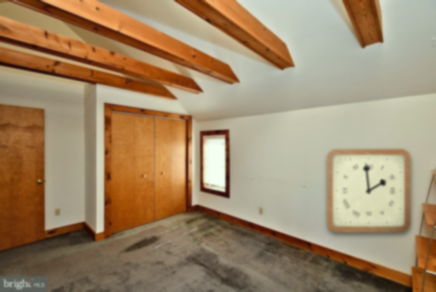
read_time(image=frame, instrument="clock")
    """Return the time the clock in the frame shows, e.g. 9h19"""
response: 1h59
